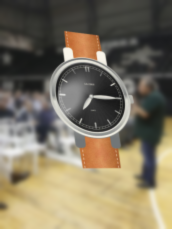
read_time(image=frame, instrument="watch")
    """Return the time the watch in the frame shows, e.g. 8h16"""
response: 7h15
